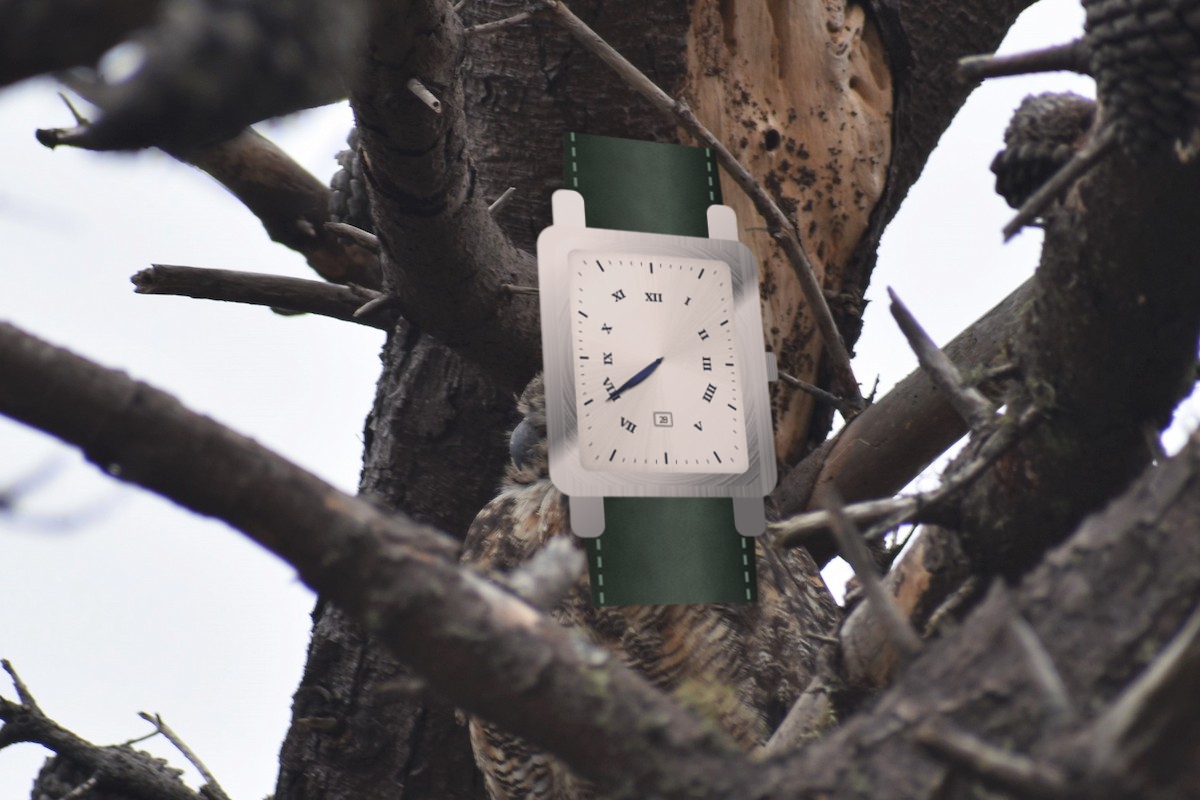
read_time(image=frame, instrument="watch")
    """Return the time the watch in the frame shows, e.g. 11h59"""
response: 7h39
